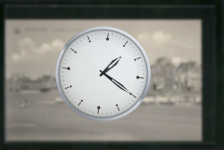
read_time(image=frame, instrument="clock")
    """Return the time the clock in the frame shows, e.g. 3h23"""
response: 1h20
